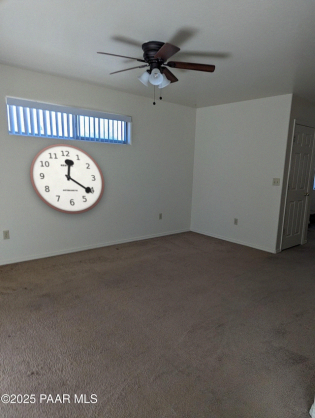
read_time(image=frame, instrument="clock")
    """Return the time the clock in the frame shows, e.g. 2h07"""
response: 12h21
